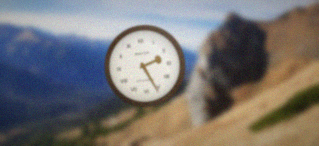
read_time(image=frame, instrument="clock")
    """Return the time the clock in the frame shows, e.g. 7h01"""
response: 2h26
